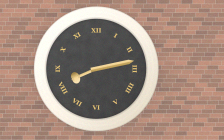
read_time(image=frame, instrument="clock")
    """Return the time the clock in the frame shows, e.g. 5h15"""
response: 8h13
